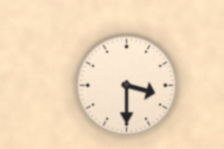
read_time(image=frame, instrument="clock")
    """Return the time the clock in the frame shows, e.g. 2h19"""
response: 3h30
